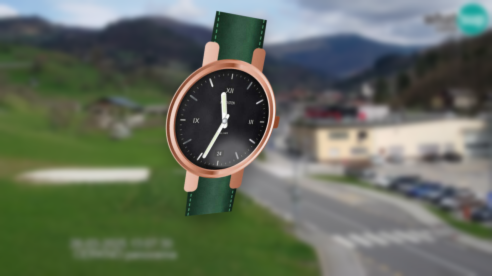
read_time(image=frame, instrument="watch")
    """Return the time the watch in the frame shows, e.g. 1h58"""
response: 11h34
